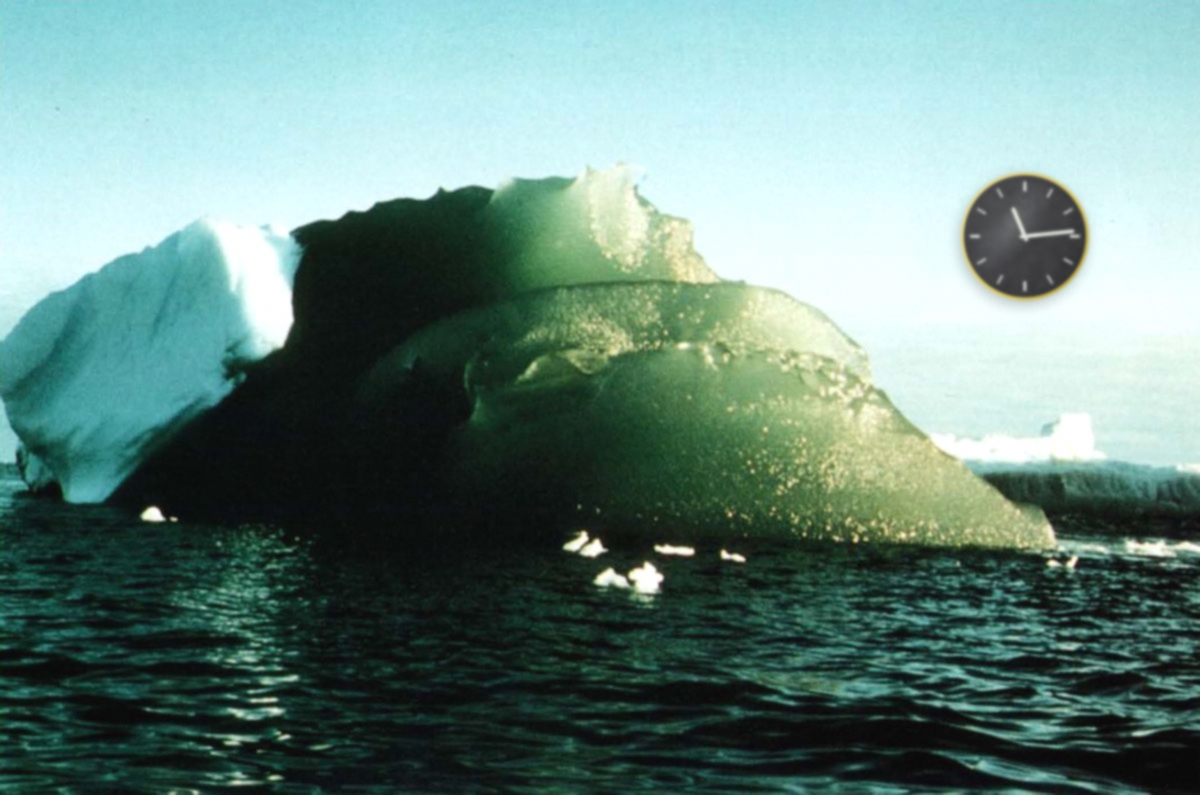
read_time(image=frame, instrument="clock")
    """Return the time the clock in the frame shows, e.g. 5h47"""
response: 11h14
